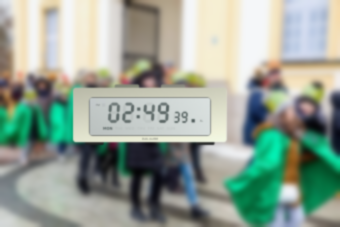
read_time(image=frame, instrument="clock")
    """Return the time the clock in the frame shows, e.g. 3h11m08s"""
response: 2h49m39s
